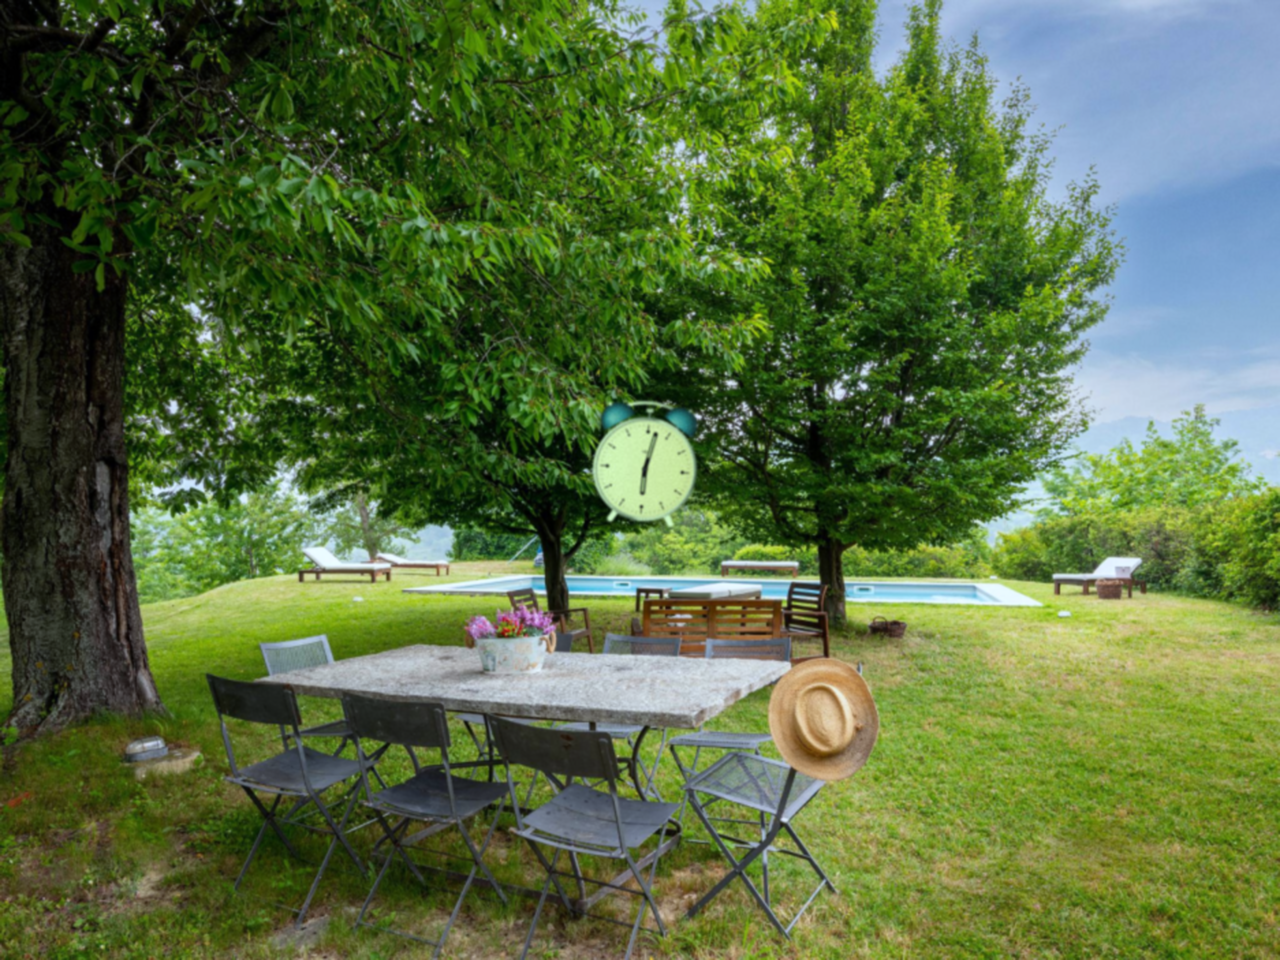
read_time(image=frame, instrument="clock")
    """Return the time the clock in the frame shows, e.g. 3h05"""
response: 6h02
